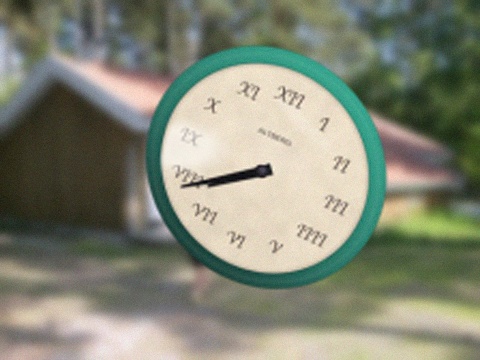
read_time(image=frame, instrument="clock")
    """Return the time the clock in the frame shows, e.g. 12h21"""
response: 7h39
